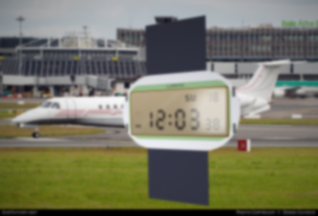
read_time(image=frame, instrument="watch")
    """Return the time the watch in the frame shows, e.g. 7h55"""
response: 12h03
